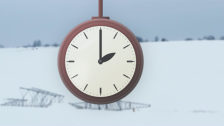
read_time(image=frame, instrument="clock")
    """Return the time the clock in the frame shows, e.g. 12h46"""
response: 2h00
